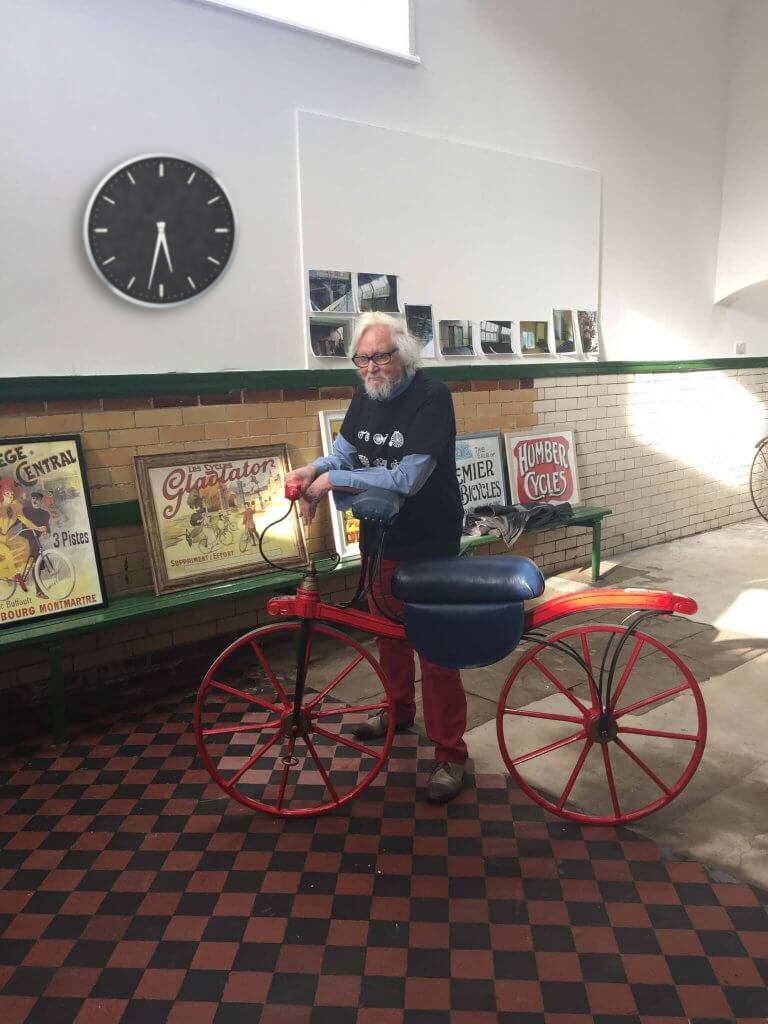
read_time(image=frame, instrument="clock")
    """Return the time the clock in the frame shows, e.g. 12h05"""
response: 5h32
